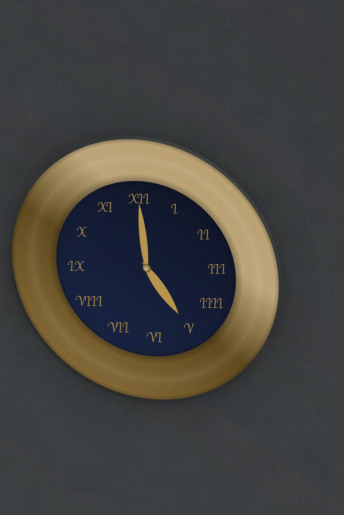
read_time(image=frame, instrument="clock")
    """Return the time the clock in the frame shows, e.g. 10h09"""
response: 5h00
